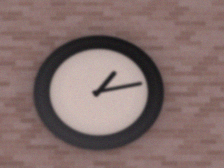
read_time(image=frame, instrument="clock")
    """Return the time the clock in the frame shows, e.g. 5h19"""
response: 1h13
